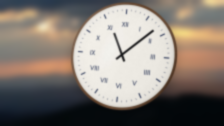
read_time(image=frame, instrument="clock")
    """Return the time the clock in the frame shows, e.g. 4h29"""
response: 11h08
